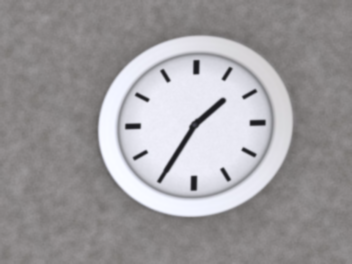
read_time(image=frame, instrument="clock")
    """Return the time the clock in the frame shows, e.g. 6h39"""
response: 1h35
